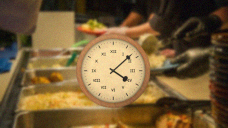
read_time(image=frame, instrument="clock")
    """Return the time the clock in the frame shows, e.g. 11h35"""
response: 4h08
